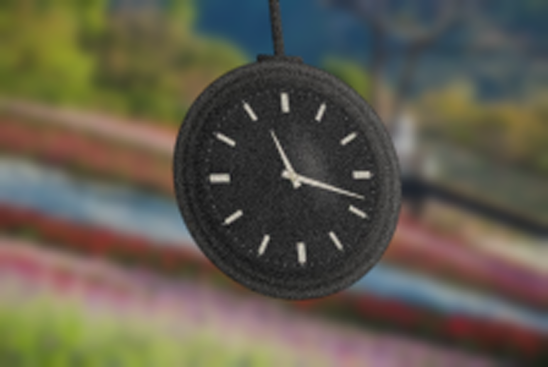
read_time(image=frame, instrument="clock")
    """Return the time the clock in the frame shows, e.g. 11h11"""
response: 11h18
